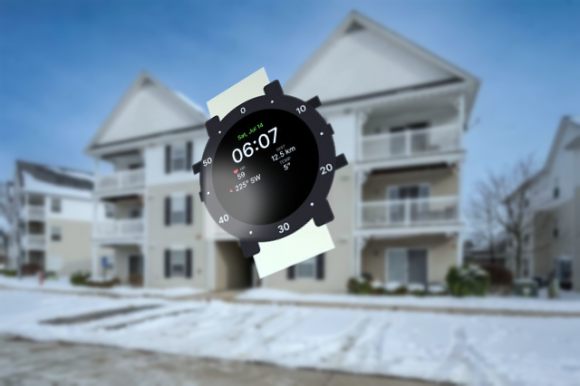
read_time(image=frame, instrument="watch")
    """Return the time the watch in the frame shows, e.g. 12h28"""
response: 6h07
